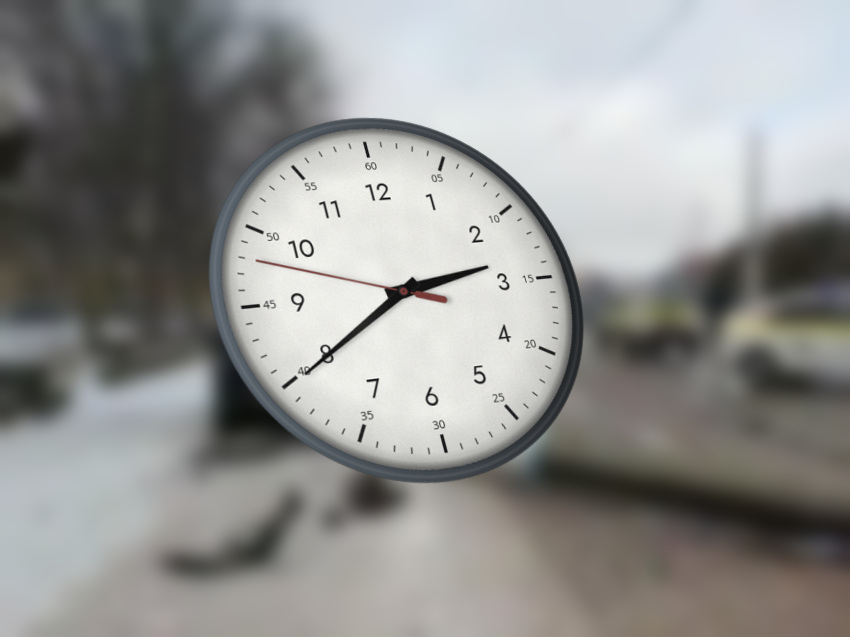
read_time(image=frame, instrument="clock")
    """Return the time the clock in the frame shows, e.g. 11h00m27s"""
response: 2h39m48s
